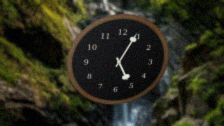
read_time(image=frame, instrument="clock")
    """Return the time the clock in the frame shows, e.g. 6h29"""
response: 5h04
